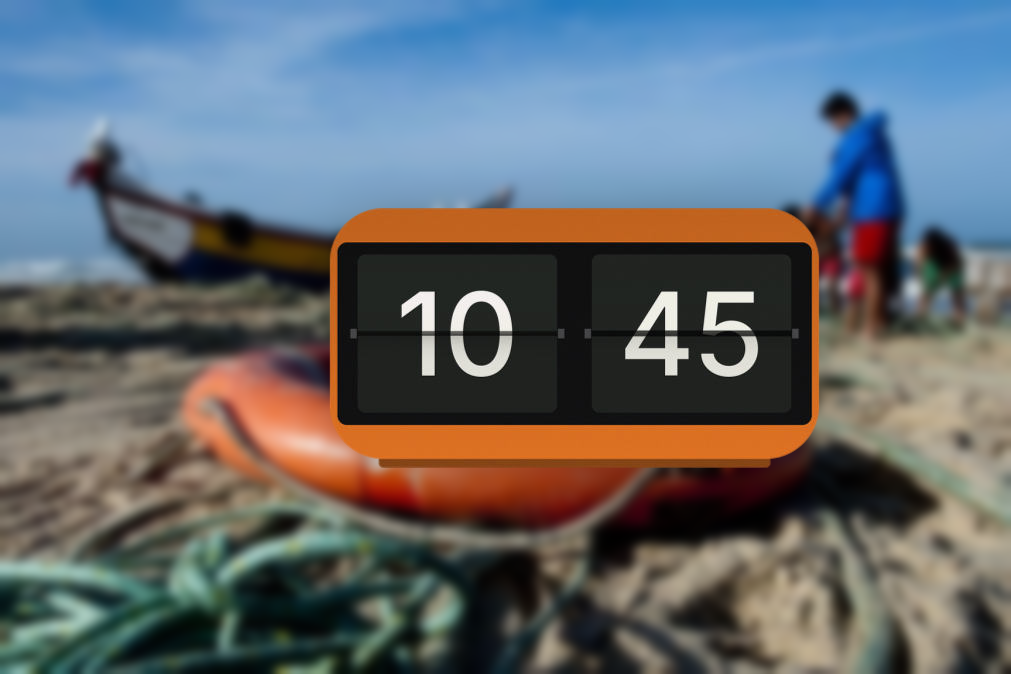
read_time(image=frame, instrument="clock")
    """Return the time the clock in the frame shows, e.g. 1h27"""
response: 10h45
